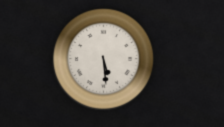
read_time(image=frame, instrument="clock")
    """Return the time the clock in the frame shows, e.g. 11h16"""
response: 5h29
